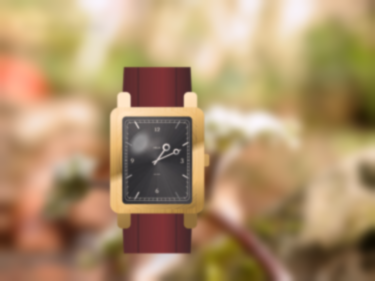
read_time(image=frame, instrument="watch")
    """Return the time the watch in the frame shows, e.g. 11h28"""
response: 1h11
